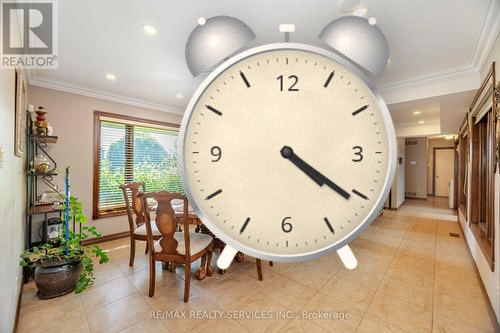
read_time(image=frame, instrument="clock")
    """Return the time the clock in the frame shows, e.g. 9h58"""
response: 4h21
